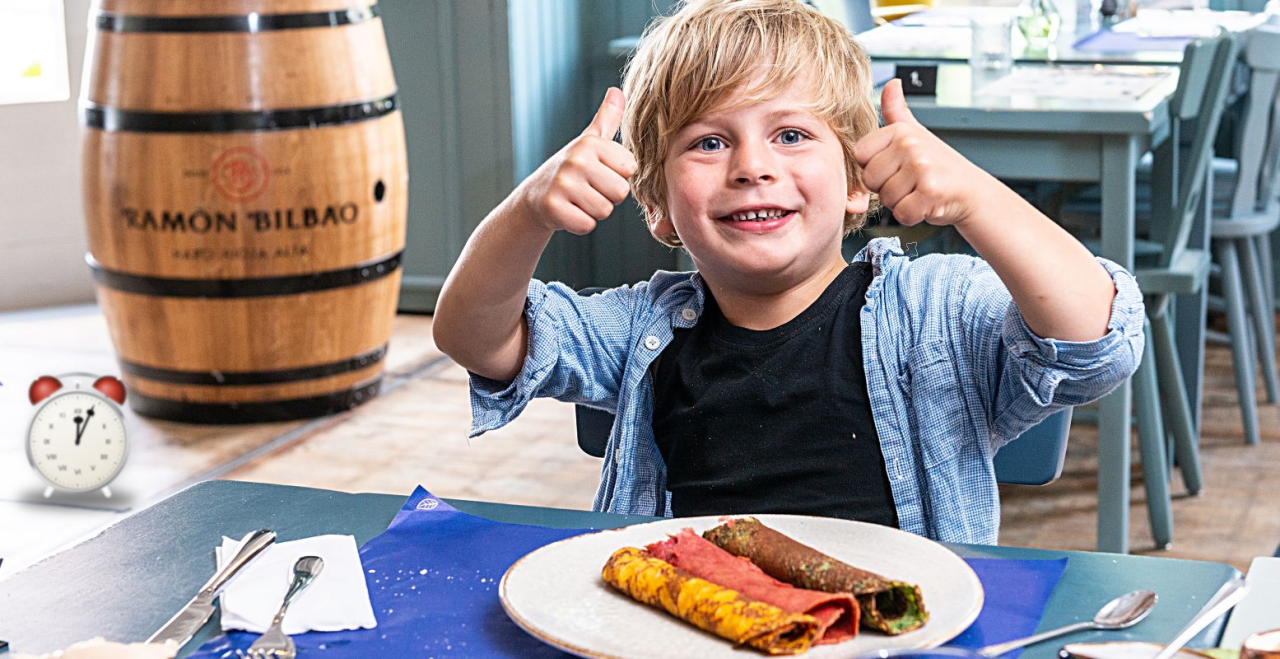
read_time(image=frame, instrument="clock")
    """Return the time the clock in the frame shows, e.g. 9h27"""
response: 12h04
